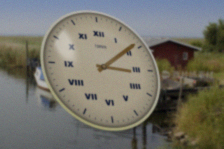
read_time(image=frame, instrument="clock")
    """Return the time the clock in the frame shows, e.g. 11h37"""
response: 3h09
